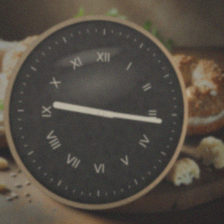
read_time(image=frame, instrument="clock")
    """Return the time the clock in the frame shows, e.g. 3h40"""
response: 9h16
